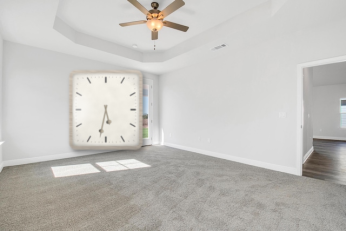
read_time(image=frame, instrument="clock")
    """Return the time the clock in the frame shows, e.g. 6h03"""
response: 5h32
